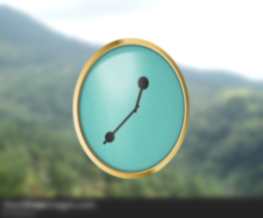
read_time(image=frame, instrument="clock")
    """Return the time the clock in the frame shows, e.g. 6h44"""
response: 12h38
